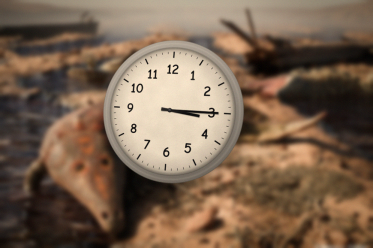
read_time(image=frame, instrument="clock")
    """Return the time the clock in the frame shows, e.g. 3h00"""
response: 3h15
